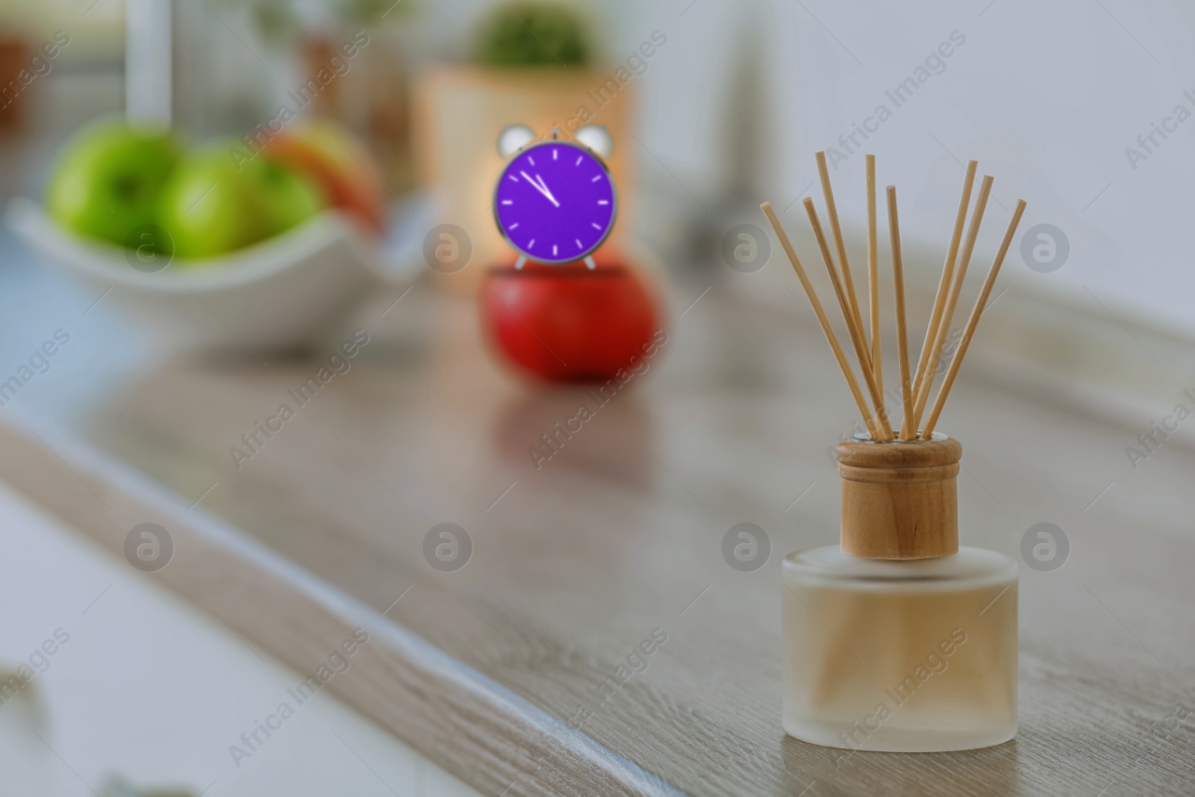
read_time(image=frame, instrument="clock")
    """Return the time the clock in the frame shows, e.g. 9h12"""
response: 10h52
